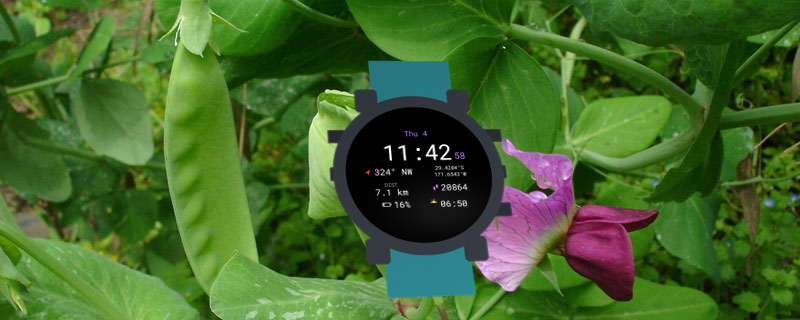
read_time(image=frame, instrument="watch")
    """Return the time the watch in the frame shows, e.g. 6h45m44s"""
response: 11h42m58s
